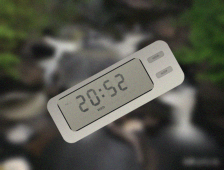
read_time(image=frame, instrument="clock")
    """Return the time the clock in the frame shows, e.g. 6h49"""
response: 20h52
